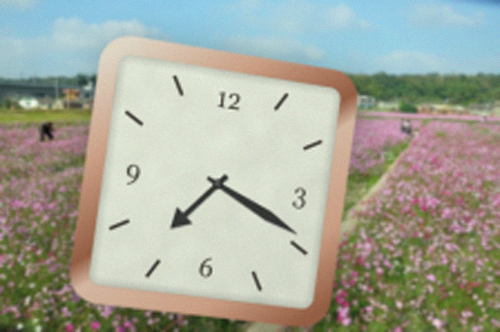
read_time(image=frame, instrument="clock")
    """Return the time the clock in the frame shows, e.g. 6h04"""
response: 7h19
